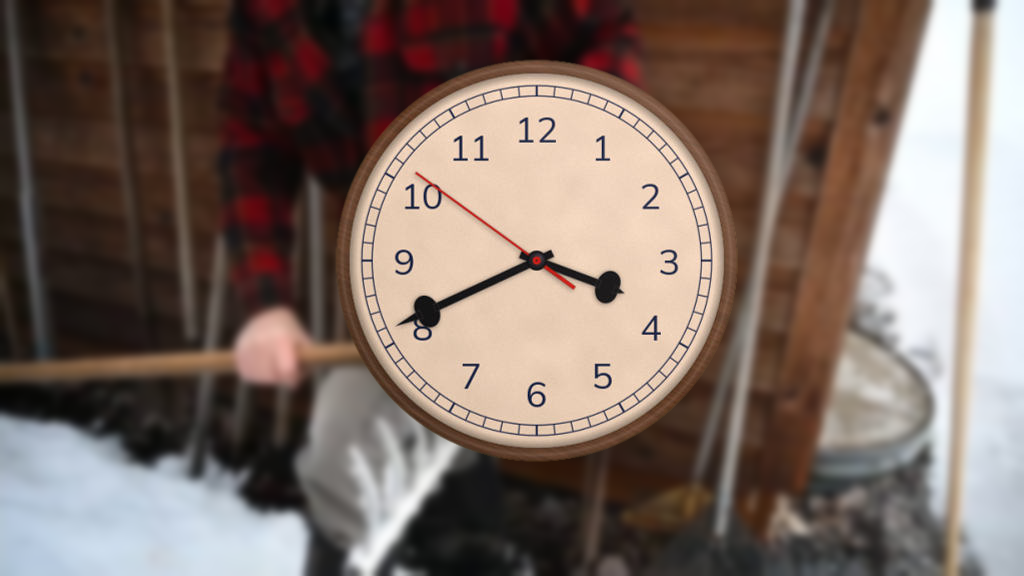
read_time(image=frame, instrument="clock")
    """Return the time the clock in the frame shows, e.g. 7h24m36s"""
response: 3h40m51s
